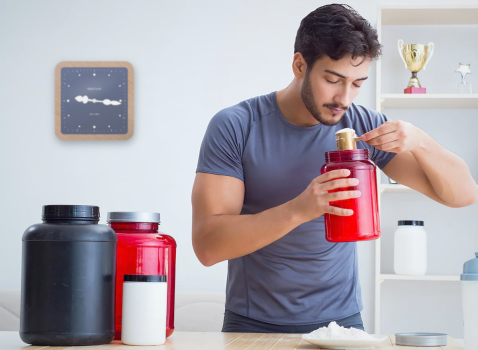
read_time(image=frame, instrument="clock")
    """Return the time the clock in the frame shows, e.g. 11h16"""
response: 9h16
